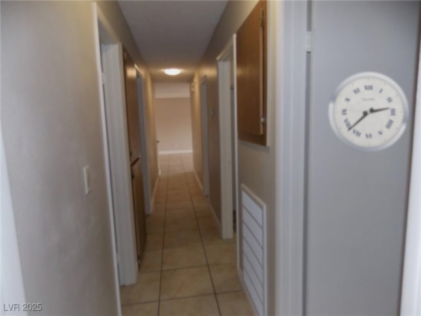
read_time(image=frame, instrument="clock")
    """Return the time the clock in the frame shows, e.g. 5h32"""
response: 2h38
